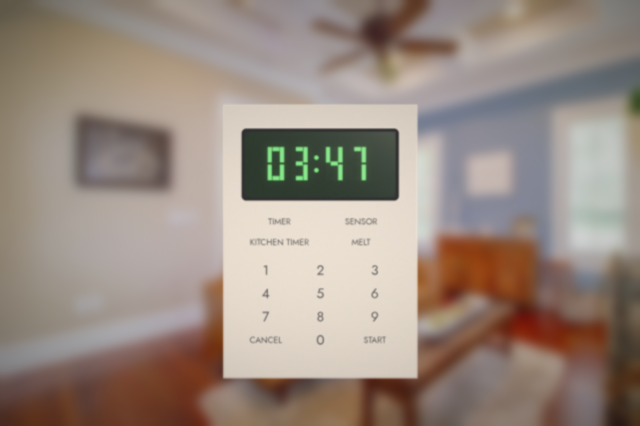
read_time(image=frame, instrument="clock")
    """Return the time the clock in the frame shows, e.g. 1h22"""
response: 3h47
